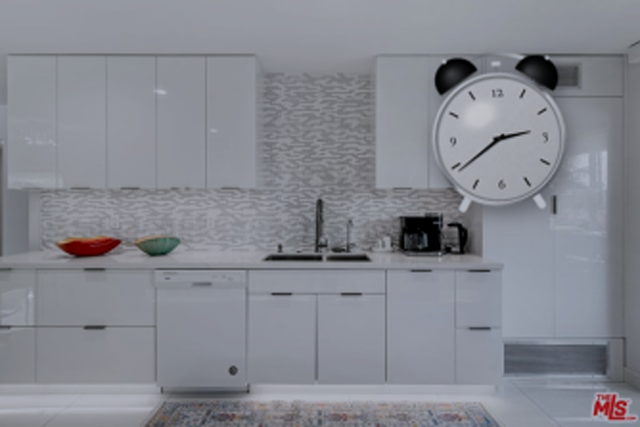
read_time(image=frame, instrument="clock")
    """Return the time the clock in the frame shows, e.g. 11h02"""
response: 2h39
